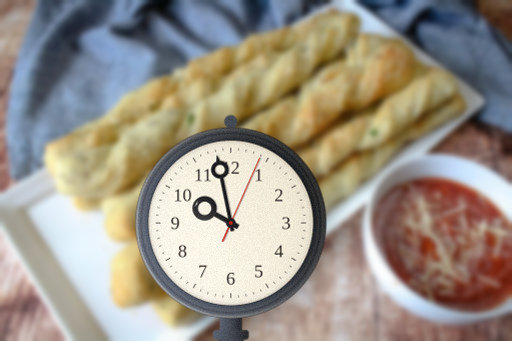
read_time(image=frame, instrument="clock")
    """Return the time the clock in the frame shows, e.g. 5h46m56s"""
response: 9h58m04s
